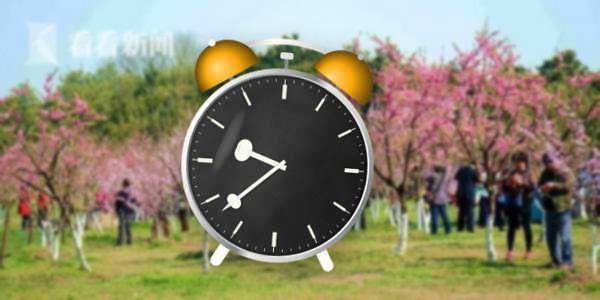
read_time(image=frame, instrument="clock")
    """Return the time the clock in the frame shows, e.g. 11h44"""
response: 9h38
